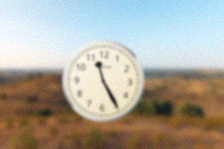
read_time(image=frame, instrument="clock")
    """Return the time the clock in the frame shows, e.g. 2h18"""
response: 11h25
